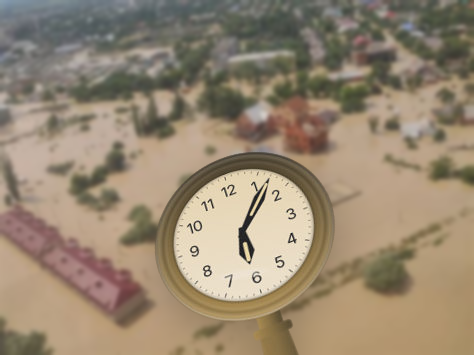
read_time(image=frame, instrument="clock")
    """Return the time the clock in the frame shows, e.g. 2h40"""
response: 6h07
